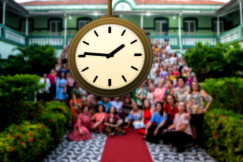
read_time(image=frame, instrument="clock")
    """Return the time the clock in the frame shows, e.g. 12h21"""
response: 1h46
